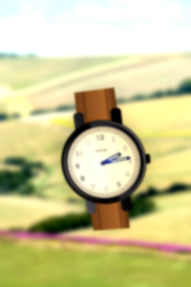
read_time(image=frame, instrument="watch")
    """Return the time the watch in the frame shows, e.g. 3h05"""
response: 2h14
